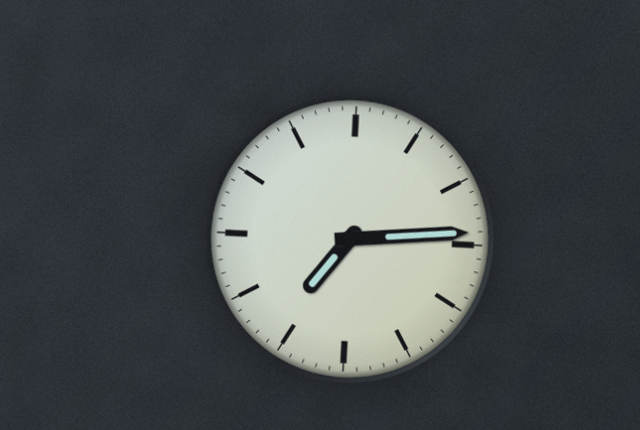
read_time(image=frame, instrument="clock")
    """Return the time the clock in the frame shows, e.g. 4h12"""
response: 7h14
